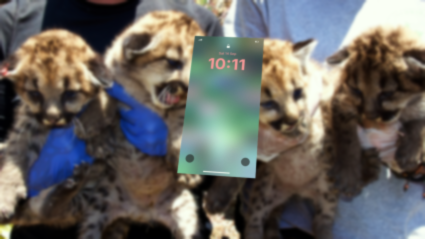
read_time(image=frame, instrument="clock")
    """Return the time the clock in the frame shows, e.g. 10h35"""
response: 10h11
